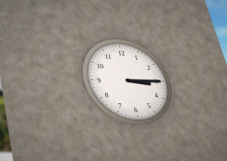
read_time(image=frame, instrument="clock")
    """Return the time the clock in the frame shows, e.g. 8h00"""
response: 3h15
